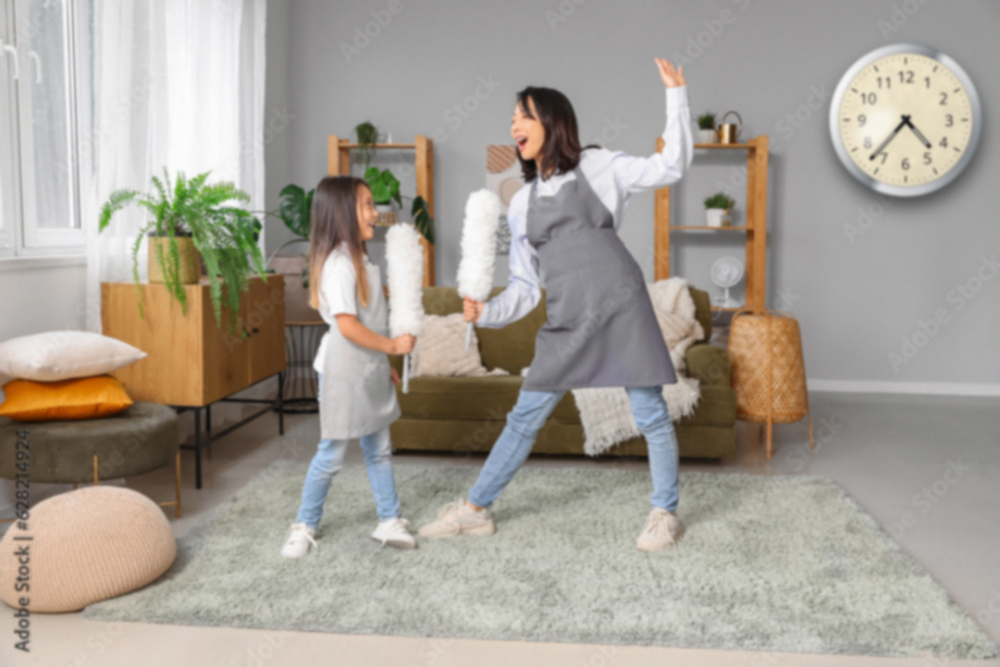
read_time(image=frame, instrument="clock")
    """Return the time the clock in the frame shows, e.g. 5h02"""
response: 4h37
